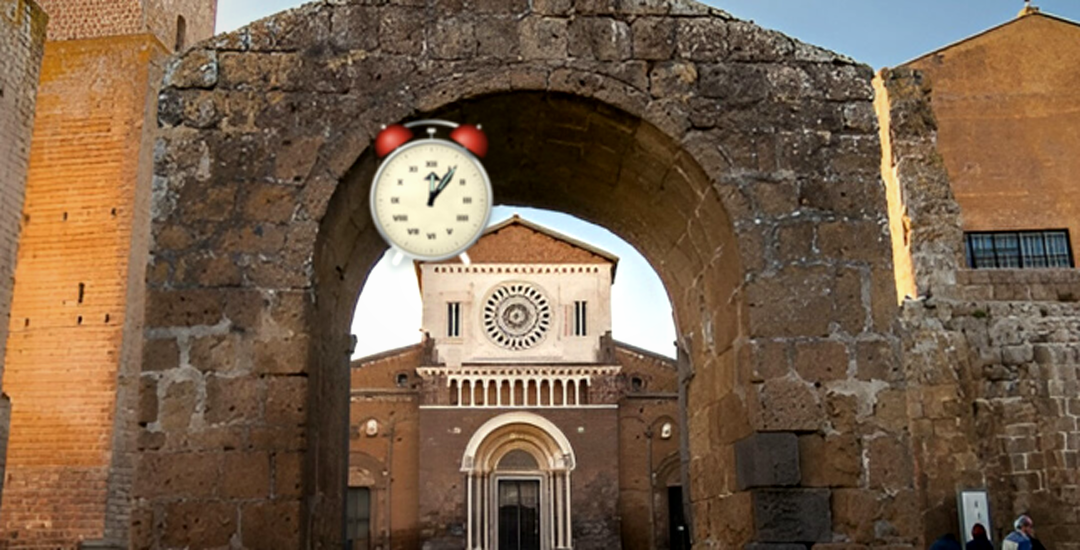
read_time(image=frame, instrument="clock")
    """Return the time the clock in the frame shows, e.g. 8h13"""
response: 12h06
